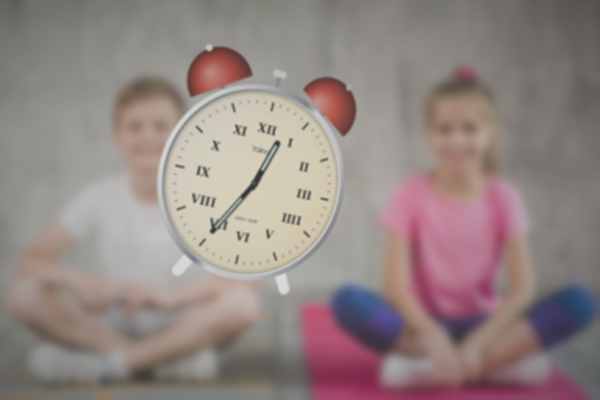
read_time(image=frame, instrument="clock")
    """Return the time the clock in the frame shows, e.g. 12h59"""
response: 12h35
